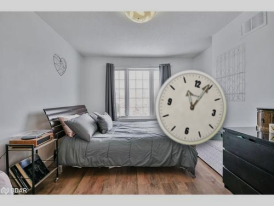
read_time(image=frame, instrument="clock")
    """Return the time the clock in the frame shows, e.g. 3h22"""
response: 11h04
